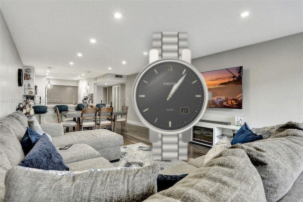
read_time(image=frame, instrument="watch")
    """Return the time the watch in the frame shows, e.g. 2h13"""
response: 1h06
